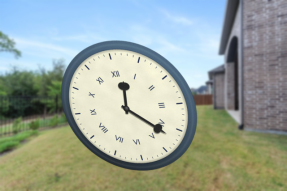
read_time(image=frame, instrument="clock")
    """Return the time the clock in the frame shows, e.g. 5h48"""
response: 12h22
